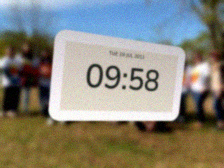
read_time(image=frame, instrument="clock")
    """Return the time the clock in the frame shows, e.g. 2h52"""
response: 9h58
